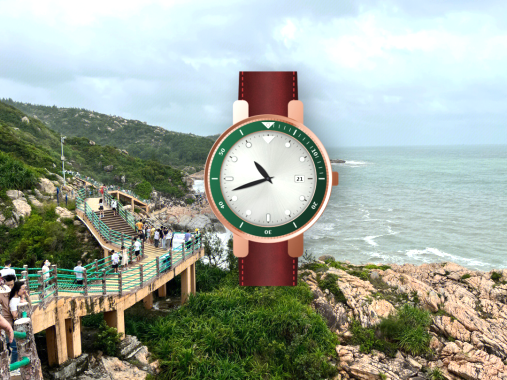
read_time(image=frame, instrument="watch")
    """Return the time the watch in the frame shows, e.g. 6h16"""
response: 10h42
